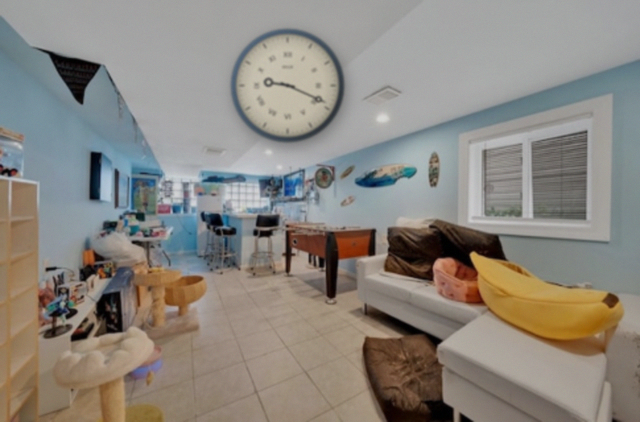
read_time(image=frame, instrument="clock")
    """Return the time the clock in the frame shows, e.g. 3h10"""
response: 9h19
